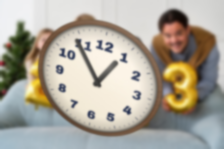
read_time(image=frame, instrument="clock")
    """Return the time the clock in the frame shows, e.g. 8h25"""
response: 12h54
